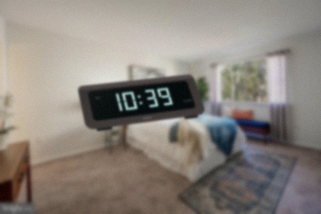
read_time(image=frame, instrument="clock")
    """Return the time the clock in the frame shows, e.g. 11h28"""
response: 10h39
